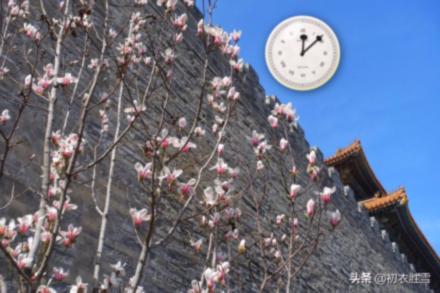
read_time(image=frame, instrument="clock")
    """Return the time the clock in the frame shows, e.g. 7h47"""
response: 12h08
